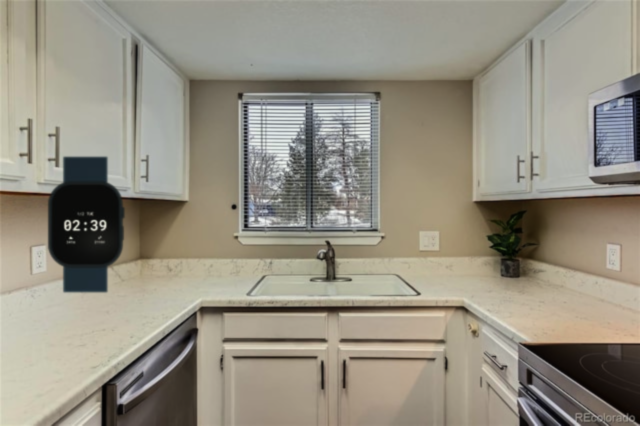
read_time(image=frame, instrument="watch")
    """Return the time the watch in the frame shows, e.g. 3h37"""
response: 2h39
